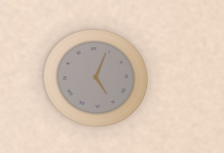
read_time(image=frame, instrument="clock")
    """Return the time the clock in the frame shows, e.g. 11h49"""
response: 5h04
